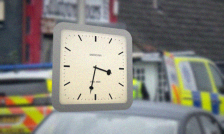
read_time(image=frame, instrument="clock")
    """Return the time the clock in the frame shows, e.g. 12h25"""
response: 3h32
